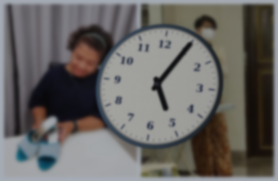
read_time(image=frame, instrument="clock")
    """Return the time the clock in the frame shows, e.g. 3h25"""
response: 5h05
